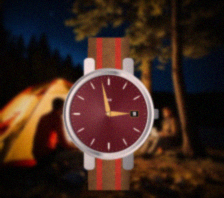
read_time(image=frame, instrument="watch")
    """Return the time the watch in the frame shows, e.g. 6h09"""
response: 2h58
